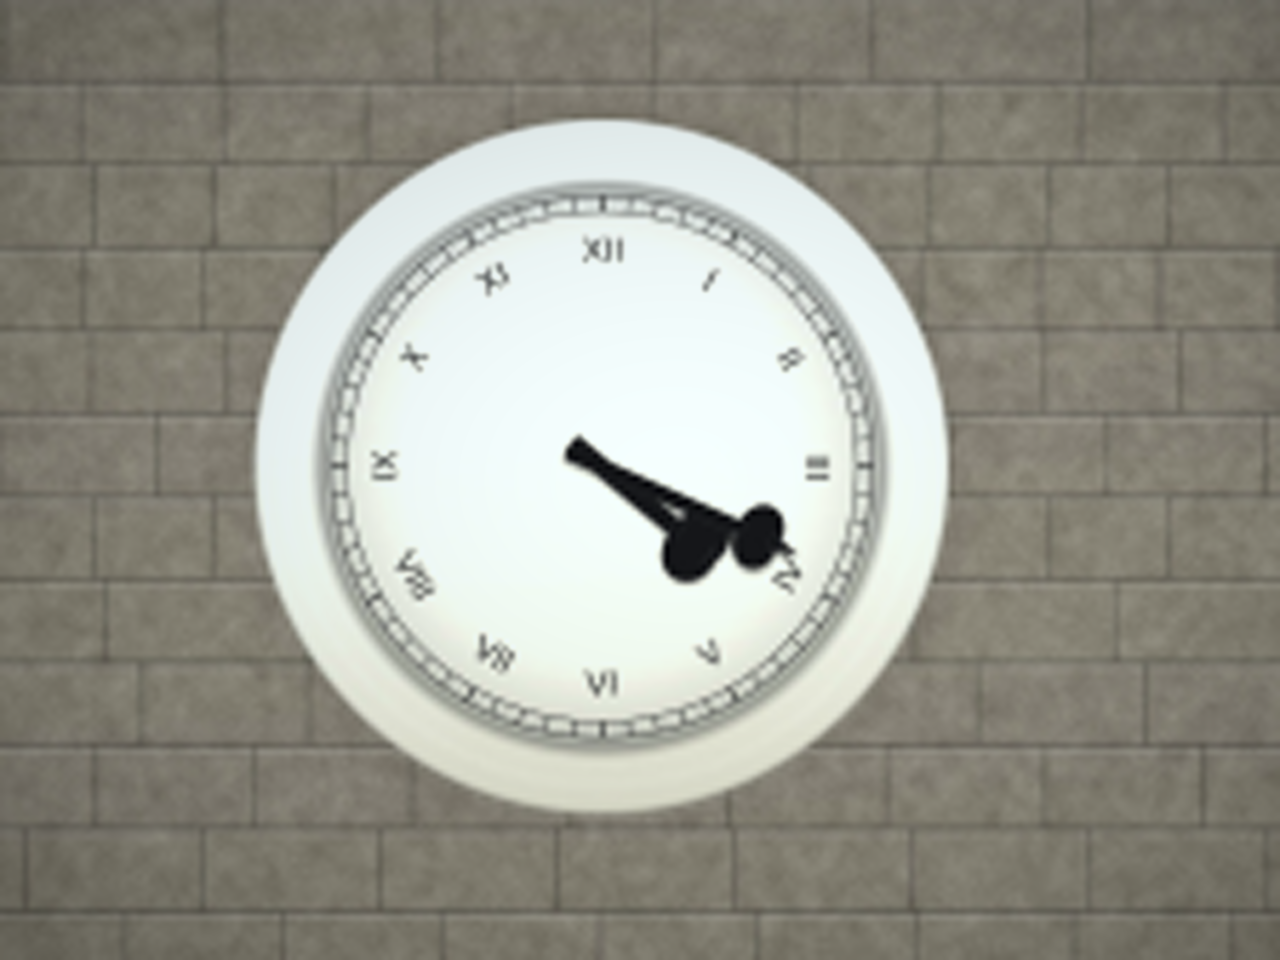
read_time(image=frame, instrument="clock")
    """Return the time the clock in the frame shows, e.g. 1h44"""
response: 4h19
